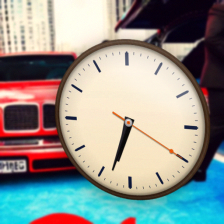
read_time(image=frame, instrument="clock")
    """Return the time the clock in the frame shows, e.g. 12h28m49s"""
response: 6h33m20s
